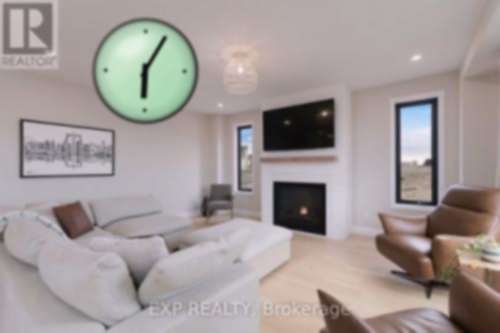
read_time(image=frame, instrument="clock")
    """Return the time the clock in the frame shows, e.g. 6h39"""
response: 6h05
